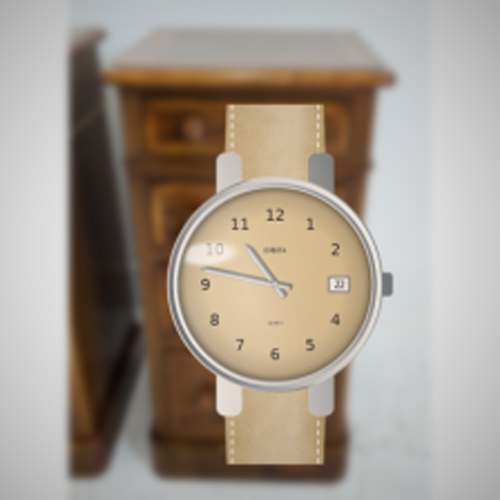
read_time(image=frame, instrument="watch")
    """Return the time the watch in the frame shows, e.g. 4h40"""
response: 10h47
